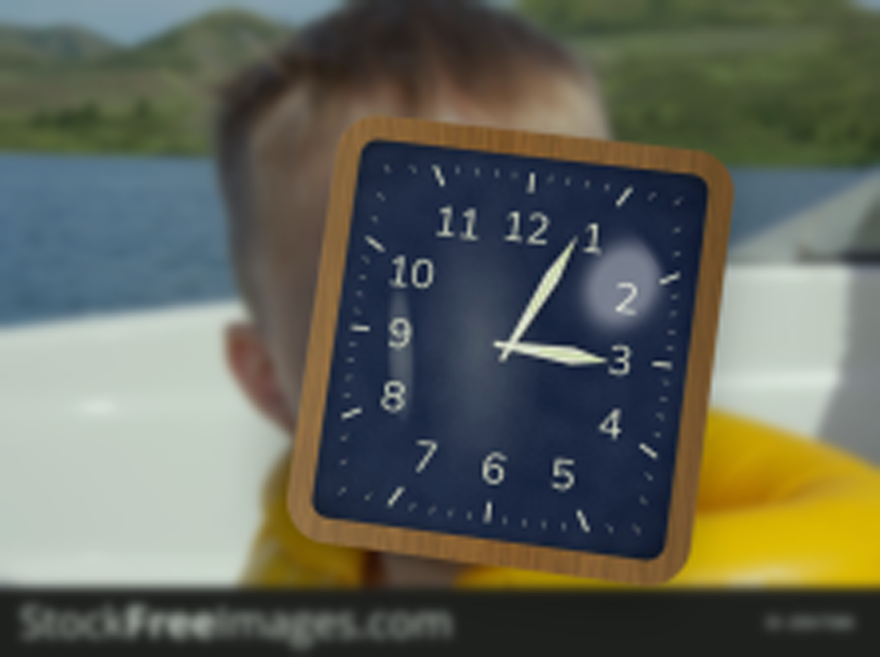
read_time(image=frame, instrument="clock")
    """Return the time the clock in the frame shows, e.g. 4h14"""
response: 3h04
